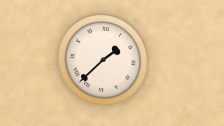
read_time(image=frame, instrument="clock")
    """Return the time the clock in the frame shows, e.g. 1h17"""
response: 1h37
